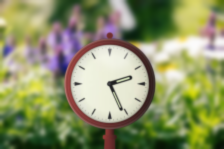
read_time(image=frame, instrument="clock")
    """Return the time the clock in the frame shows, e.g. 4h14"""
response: 2h26
